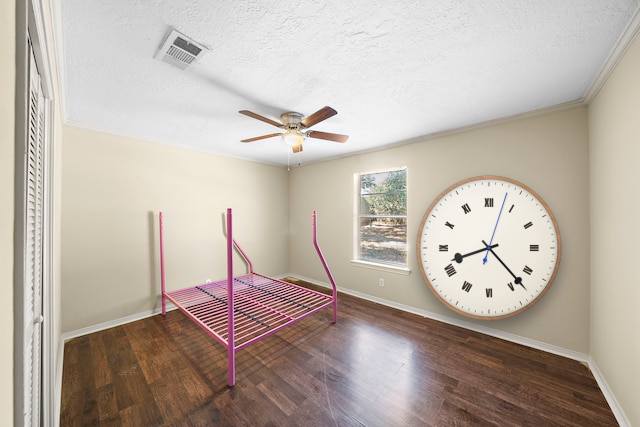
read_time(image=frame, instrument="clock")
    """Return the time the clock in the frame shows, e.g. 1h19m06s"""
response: 8h23m03s
